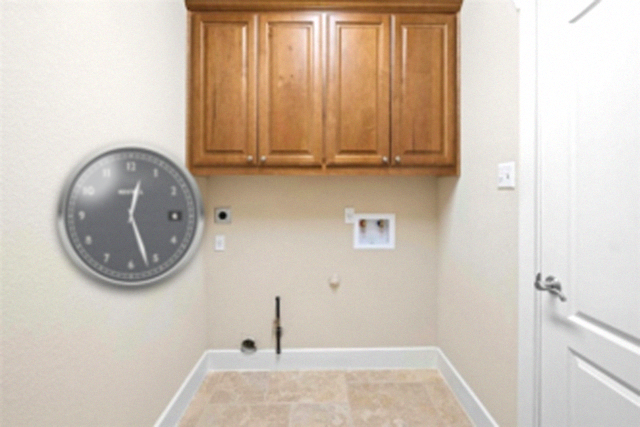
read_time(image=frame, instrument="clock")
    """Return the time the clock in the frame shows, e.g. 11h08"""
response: 12h27
